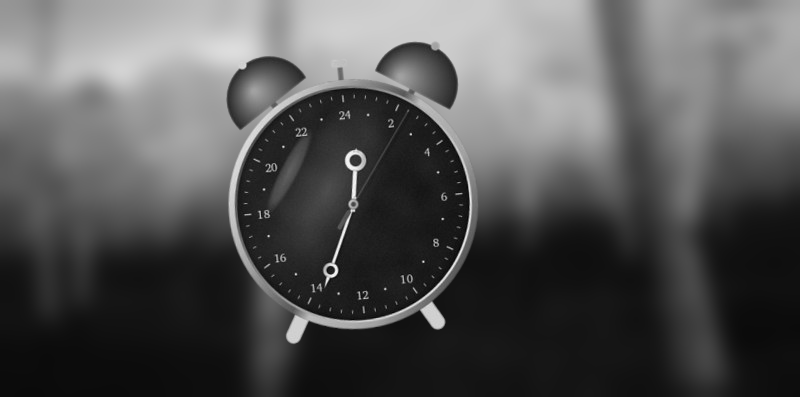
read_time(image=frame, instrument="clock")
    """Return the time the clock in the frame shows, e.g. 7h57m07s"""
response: 0h34m06s
